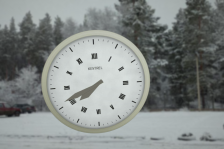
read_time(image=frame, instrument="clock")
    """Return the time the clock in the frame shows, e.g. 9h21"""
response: 7h41
